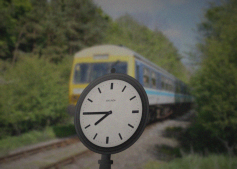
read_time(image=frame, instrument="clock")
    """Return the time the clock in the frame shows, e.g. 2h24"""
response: 7h45
